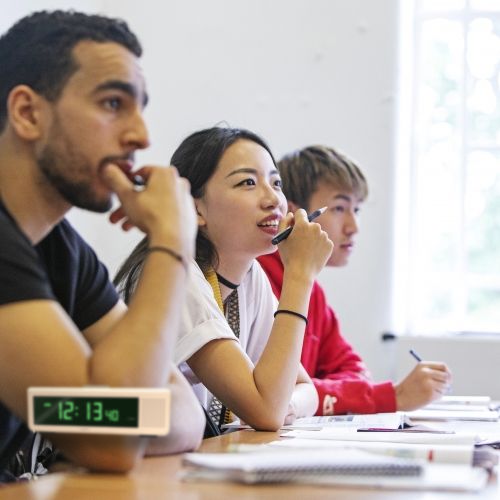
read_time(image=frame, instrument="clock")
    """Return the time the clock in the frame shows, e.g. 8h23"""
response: 12h13
